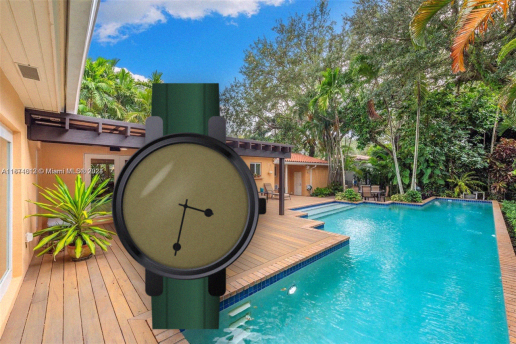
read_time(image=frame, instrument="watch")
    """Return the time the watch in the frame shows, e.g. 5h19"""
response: 3h32
